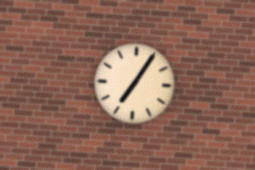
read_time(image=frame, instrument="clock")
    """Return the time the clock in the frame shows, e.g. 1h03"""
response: 7h05
